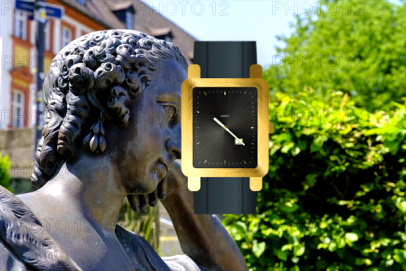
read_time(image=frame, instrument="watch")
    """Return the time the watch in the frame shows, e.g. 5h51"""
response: 10h22
